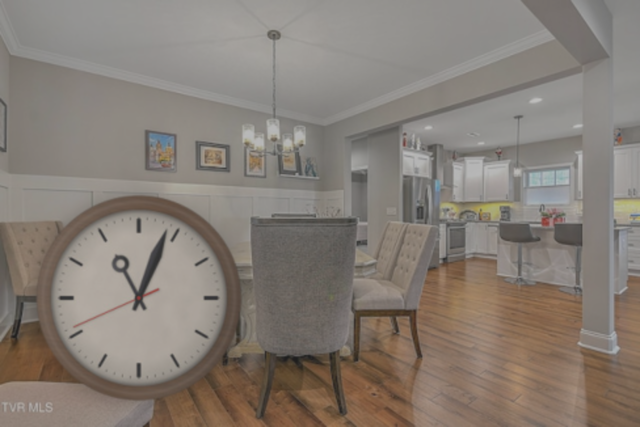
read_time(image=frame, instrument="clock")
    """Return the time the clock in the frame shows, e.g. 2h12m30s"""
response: 11h03m41s
